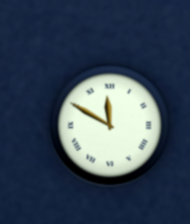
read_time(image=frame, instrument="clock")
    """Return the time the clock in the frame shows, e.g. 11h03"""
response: 11h50
